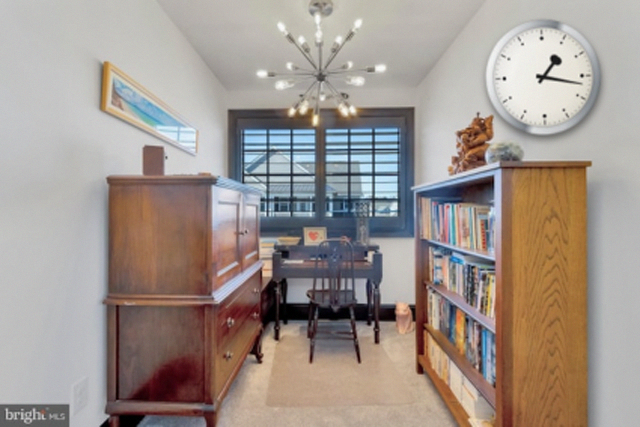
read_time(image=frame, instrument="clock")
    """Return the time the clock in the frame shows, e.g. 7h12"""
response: 1h17
